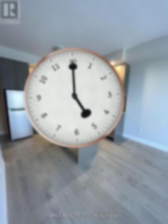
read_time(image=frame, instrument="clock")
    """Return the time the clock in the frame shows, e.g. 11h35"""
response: 5h00
